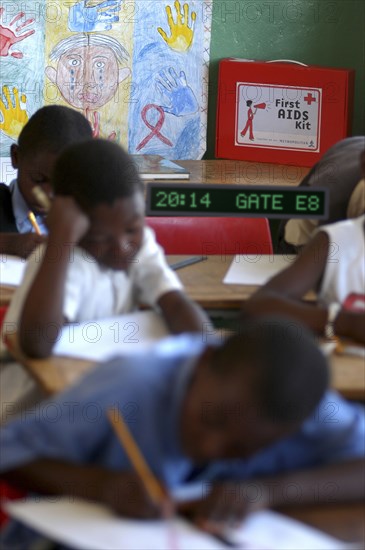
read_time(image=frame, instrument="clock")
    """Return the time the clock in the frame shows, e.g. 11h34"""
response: 20h14
